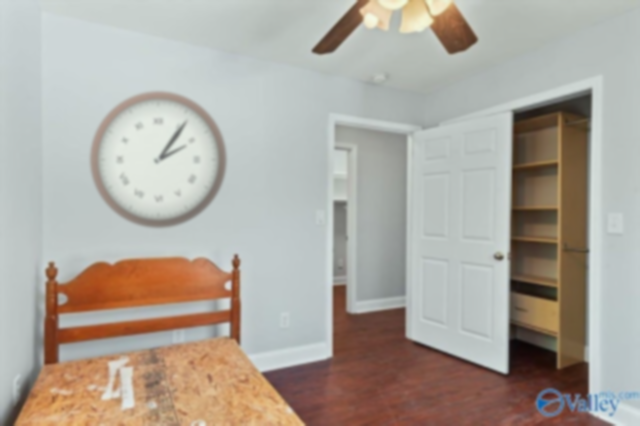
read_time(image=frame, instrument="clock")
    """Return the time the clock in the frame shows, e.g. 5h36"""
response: 2h06
